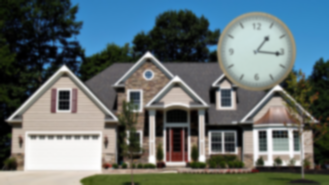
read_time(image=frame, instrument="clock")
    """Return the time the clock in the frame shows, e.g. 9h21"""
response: 1h16
